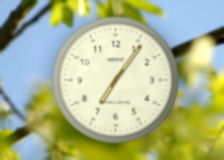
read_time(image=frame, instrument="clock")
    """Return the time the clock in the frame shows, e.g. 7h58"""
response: 7h06
